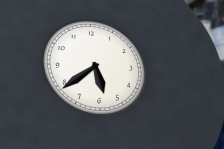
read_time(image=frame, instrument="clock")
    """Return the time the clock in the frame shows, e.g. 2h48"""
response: 5h39
